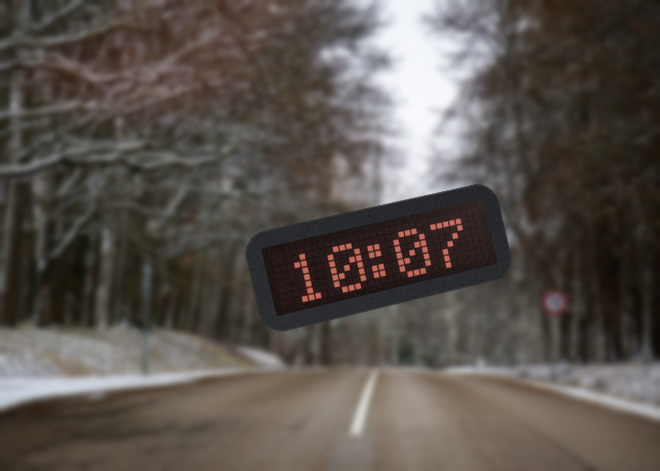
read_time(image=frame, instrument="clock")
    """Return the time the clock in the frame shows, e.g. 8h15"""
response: 10h07
